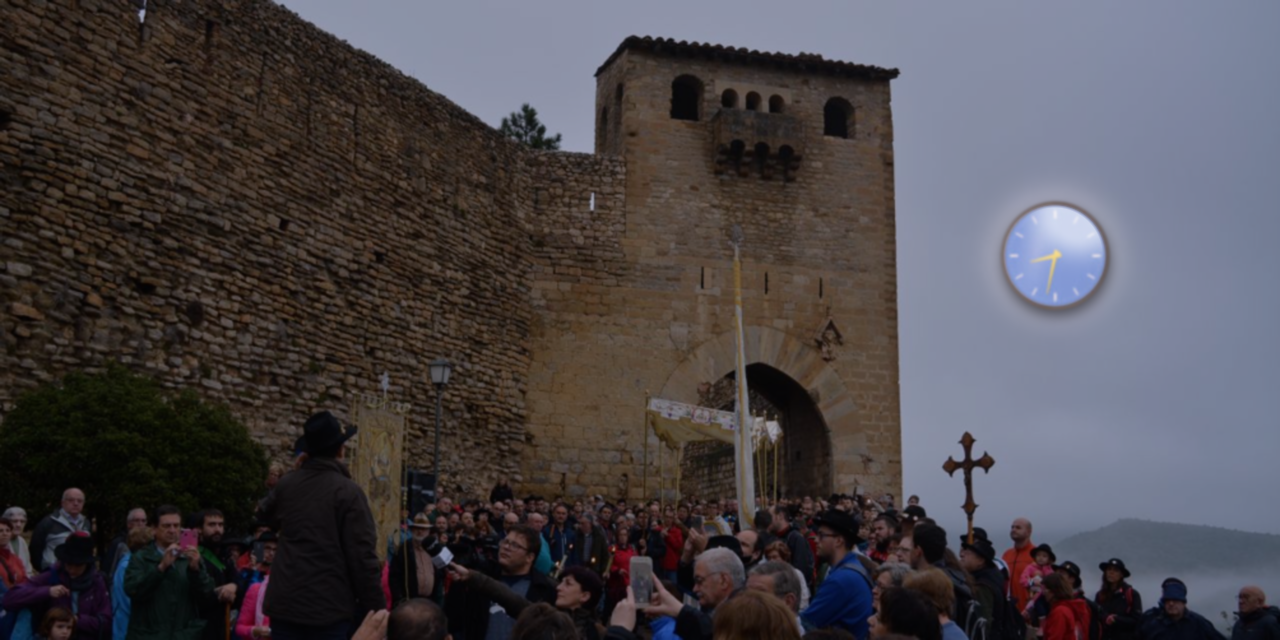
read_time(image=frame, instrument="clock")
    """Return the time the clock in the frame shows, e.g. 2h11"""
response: 8h32
